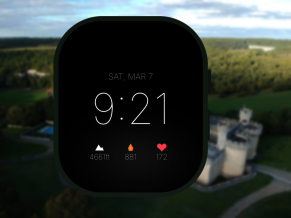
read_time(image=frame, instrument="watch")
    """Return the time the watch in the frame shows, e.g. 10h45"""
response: 9h21
